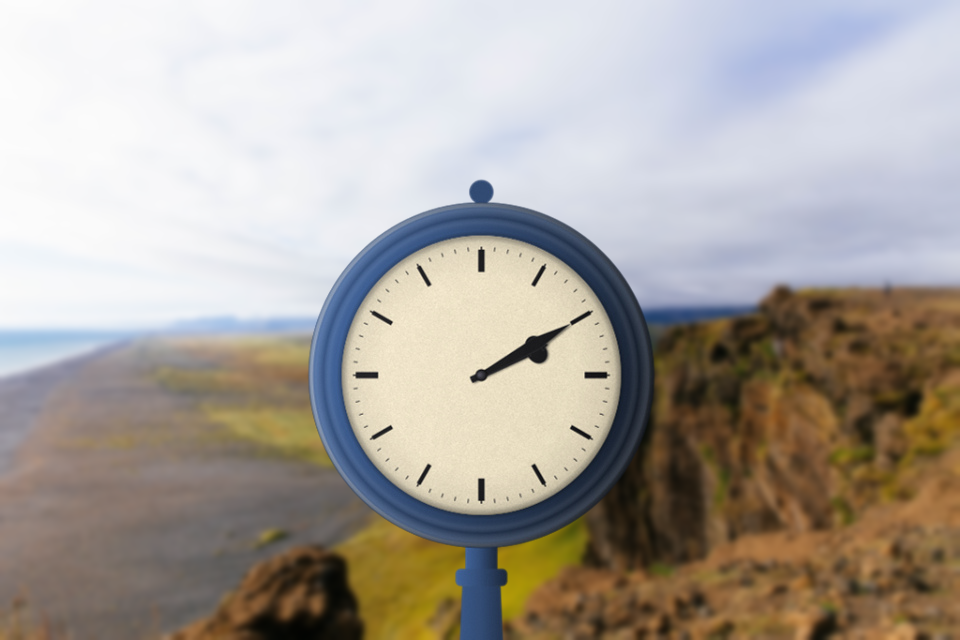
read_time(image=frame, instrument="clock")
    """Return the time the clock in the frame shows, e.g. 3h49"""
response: 2h10
